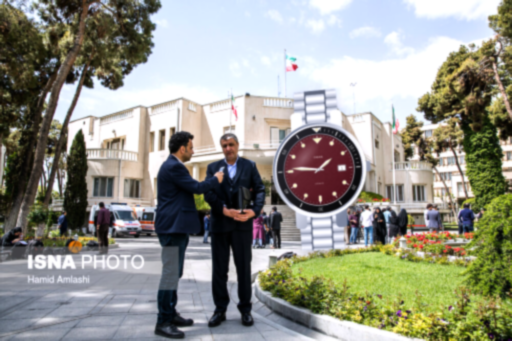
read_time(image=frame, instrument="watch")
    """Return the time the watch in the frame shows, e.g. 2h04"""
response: 1h46
